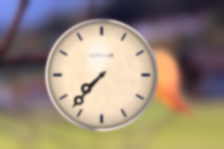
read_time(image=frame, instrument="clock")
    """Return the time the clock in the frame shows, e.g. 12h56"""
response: 7h37
